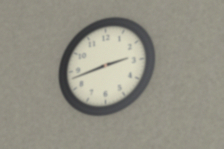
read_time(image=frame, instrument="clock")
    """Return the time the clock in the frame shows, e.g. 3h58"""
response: 2h43
